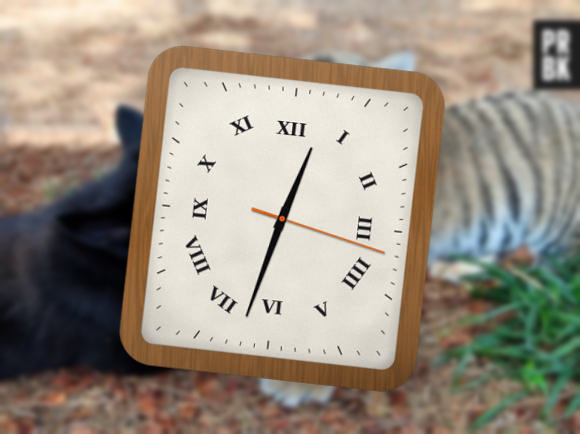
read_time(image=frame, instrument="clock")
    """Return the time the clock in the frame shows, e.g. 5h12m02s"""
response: 12h32m17s
